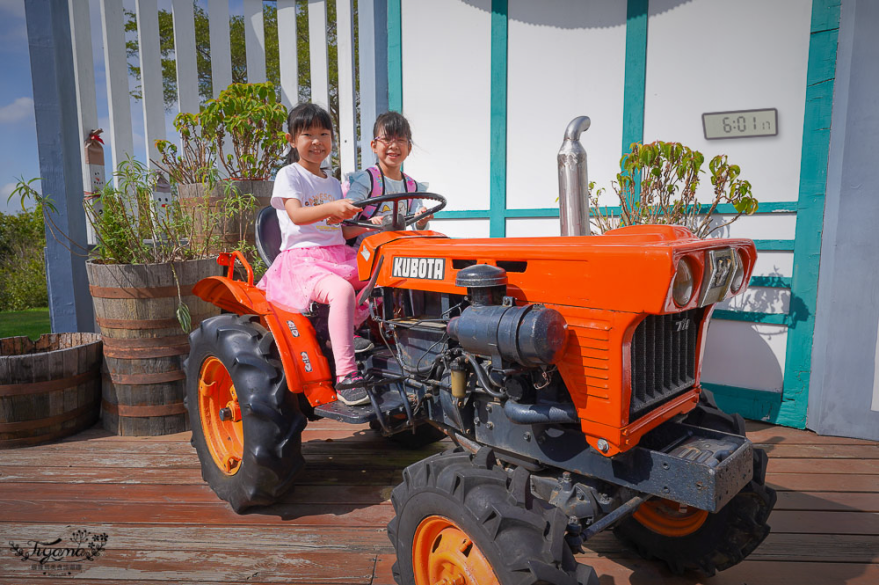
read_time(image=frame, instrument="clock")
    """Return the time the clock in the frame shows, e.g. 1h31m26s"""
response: 6h01m17s
